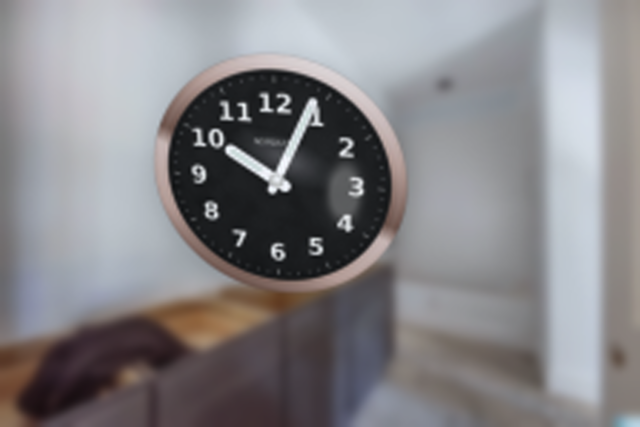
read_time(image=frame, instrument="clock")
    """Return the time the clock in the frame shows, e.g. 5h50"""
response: 10h04
